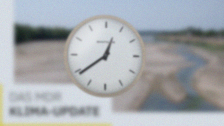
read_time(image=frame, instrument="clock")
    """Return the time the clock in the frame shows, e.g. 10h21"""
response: 12h39
